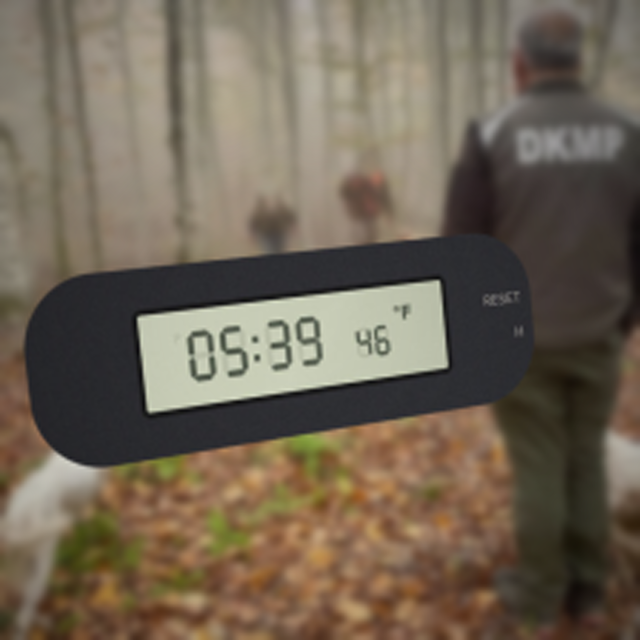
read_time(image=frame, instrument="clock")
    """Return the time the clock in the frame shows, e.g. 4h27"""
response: 5h39
